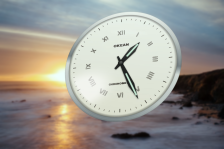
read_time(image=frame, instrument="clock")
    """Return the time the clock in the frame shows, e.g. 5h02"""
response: 1h26
